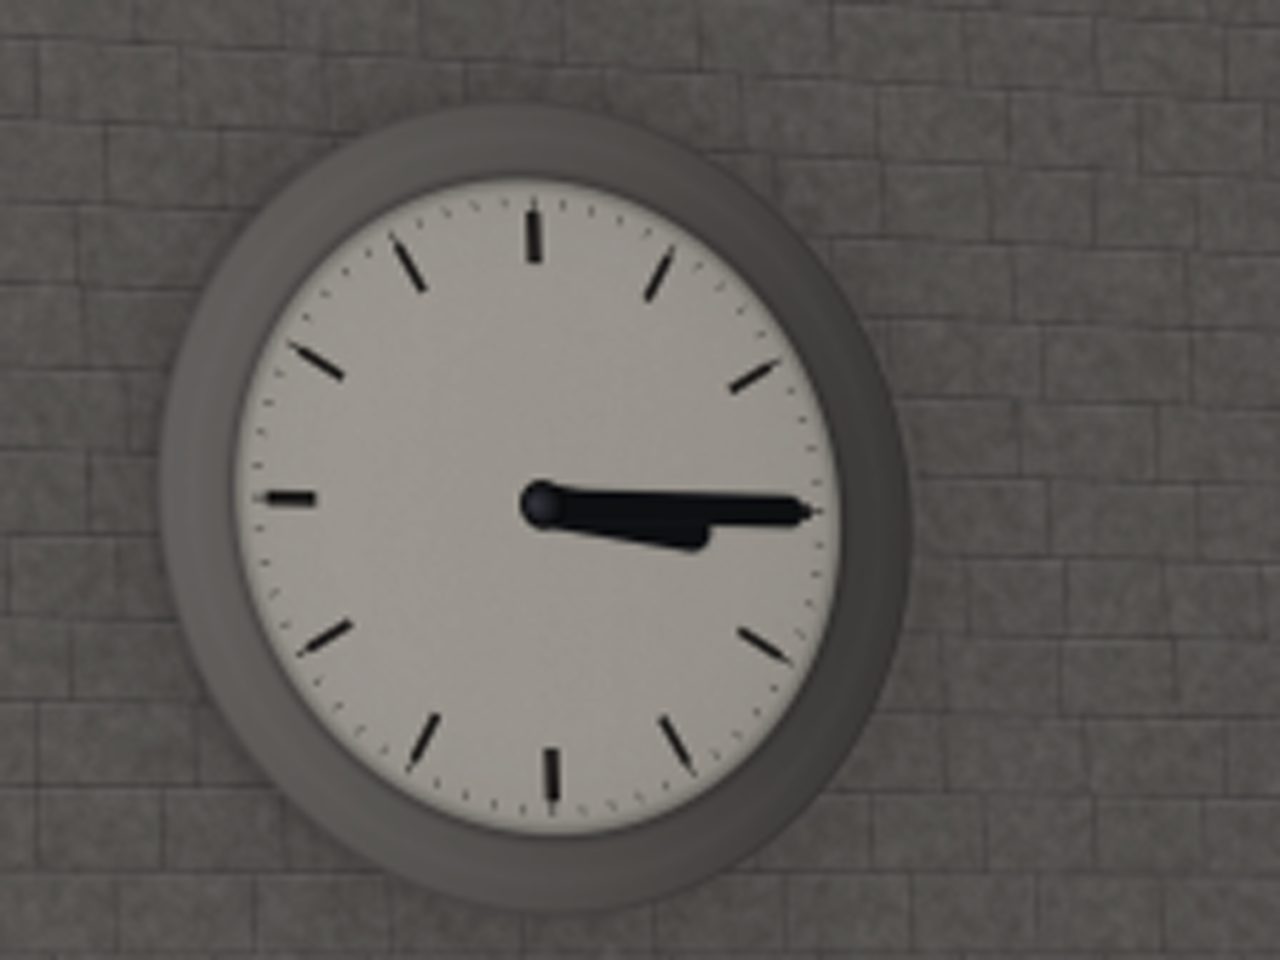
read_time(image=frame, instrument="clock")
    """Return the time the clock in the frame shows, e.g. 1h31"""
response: 3h15
